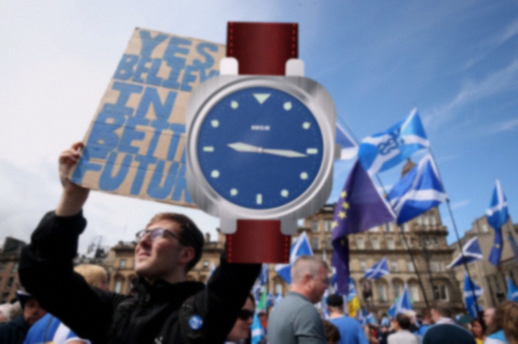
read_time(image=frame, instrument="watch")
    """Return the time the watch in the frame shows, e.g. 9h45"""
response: 9h16
